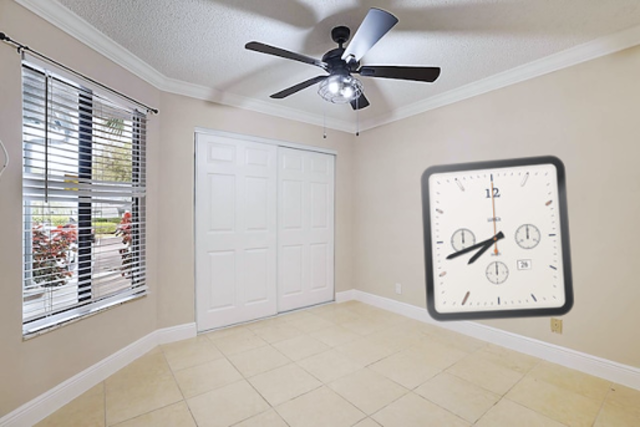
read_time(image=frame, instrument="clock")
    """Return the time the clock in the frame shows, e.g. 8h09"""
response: 7h42
